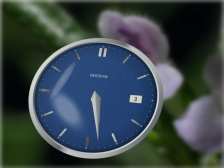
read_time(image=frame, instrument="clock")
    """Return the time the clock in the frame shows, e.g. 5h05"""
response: 5h28
